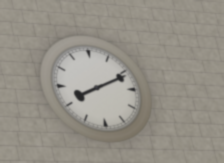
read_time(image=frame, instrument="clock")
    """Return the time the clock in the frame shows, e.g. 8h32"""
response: 8h11
